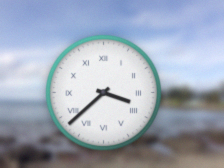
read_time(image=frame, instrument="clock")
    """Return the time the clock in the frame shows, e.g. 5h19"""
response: 3h38
